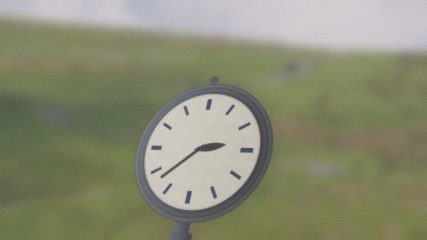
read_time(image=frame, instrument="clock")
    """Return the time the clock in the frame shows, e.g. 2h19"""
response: 2h38
